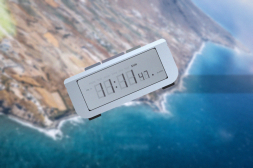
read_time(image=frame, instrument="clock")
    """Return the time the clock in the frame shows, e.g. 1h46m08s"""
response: 11h11m47s
